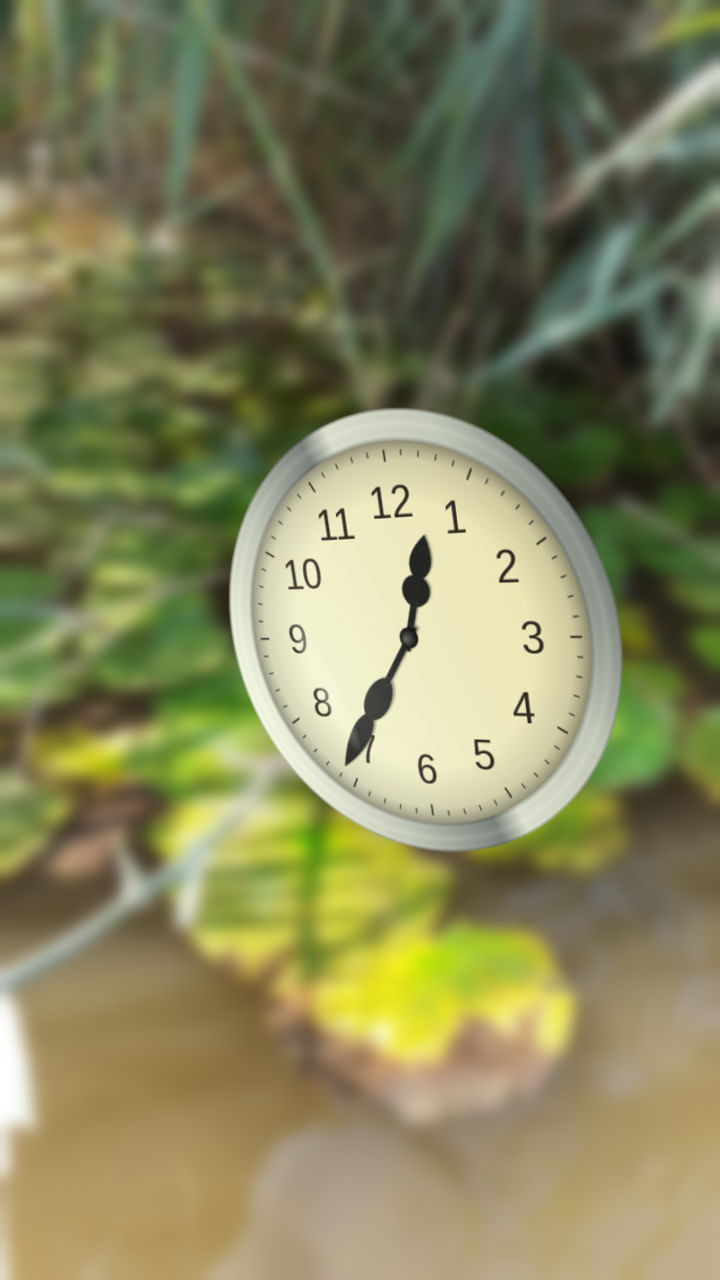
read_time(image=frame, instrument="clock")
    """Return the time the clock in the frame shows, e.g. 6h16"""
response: 12h36
